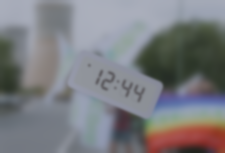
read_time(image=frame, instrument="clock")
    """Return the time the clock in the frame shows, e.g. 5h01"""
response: 12h44
